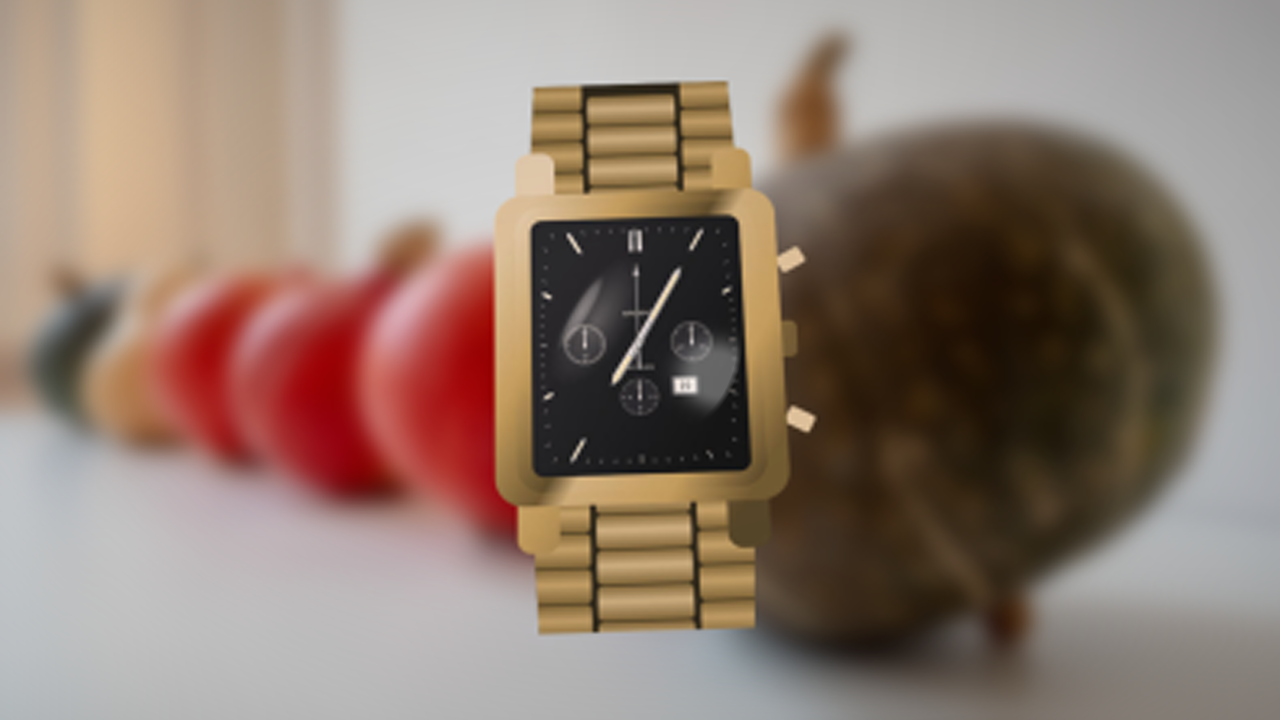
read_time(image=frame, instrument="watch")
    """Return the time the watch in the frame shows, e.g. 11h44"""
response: 7h05
